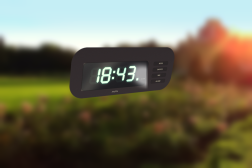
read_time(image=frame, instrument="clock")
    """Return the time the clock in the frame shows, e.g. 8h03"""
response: 18h43
